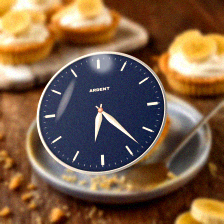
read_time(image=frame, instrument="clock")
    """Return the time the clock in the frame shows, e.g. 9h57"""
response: 6h23
